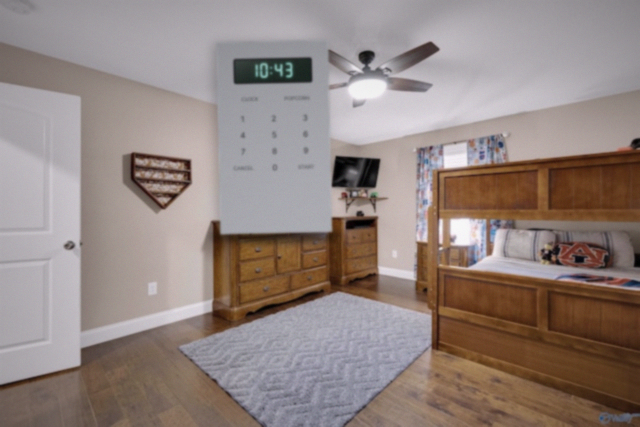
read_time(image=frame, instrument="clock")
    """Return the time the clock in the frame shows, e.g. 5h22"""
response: 10h43
